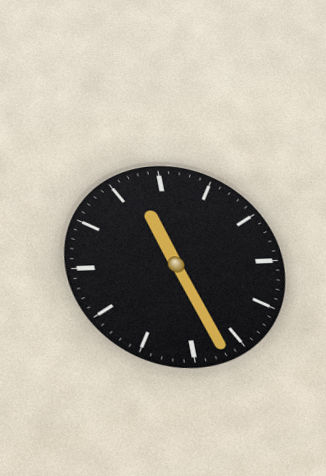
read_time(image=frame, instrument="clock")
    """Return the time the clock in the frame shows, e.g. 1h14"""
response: 11h27
